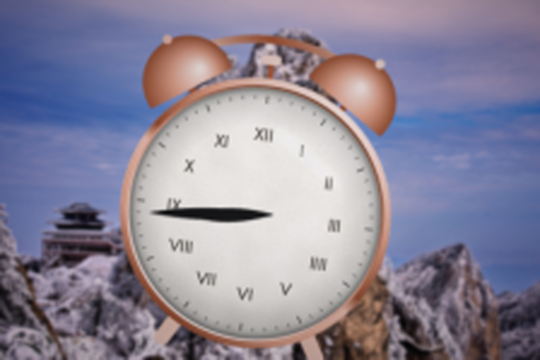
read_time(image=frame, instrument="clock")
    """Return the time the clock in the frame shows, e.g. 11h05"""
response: 8h44
